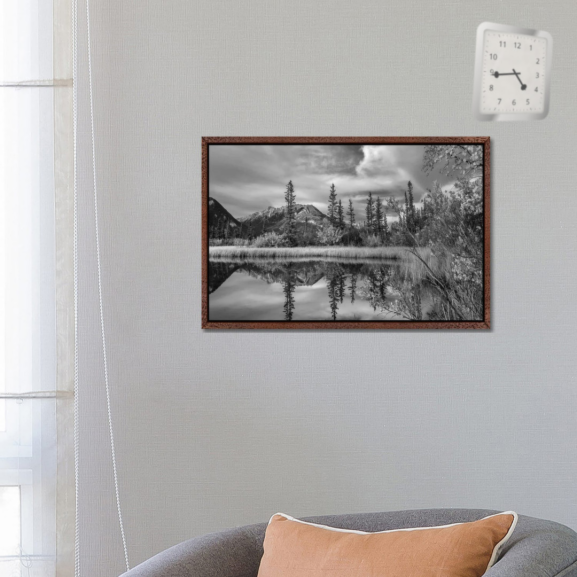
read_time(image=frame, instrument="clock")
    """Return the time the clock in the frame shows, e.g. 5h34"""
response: 4h44
